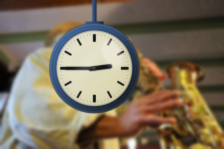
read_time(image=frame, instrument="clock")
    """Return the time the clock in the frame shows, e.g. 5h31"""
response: 2h45
